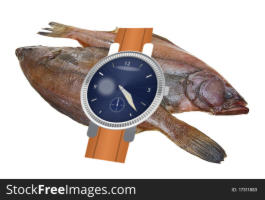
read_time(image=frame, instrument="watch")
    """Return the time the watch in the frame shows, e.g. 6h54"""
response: 4h23
